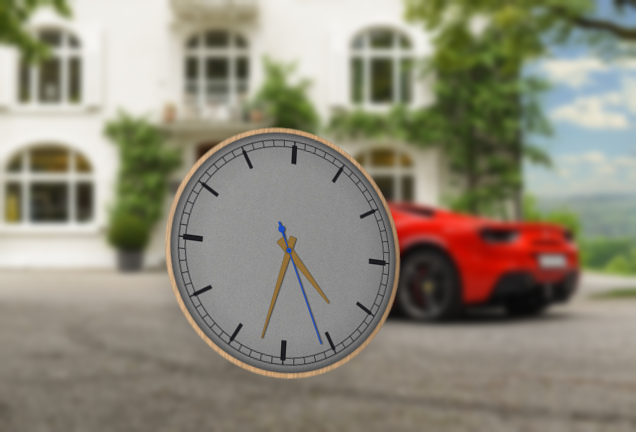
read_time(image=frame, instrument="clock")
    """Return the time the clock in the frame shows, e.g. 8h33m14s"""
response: 4h32m26s
